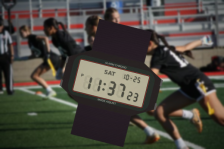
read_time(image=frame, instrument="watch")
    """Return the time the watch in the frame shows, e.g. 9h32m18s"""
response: 11h37m23s
